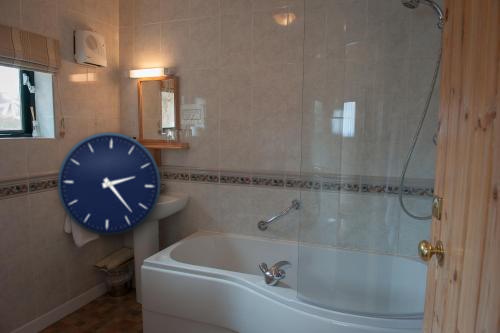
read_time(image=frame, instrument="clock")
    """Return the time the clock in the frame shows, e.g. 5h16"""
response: 2h23
